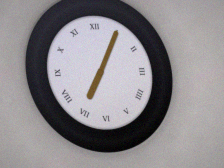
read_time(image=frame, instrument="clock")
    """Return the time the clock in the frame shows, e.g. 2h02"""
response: 7h05
